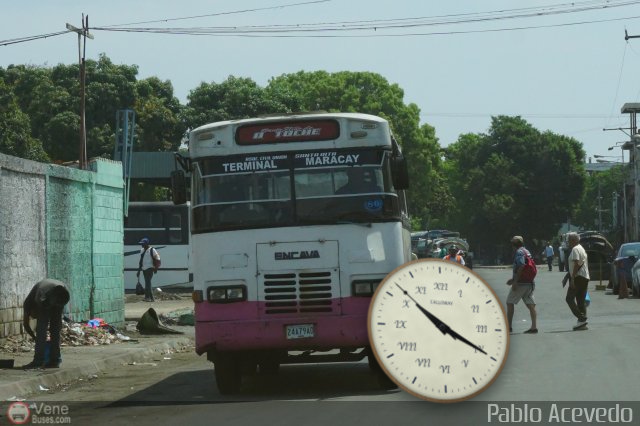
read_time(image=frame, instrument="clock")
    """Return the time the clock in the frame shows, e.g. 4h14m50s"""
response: 10h19m52s
